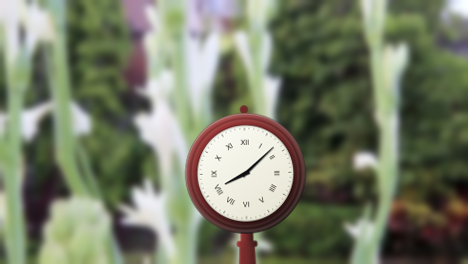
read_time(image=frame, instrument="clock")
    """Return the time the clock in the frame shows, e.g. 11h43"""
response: 8h08
